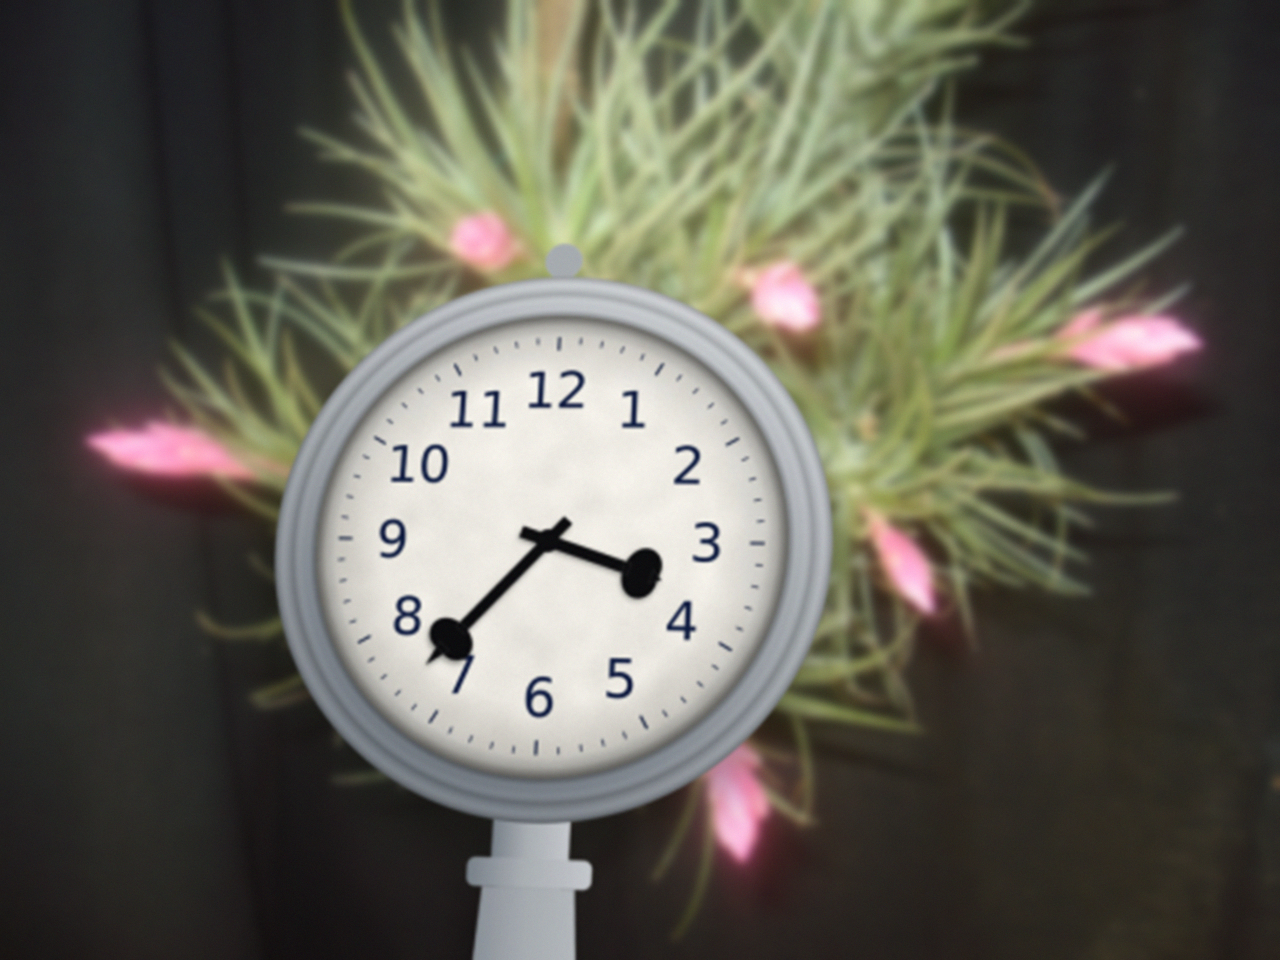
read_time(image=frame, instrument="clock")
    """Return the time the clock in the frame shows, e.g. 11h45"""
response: 3h37
